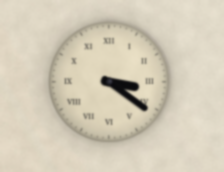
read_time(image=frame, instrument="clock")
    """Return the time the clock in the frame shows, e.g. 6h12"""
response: 3h21
